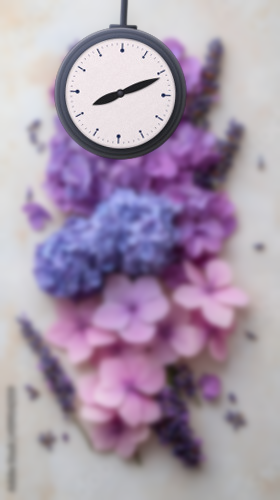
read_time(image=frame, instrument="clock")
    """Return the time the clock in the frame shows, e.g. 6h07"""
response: 8h11
